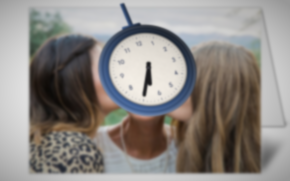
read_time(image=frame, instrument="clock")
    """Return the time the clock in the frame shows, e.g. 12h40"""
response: 6h35
